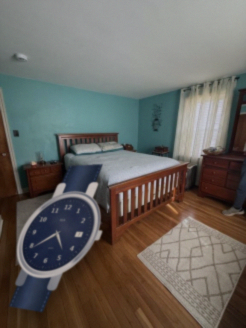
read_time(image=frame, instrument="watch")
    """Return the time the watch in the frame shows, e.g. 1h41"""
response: 4h39
